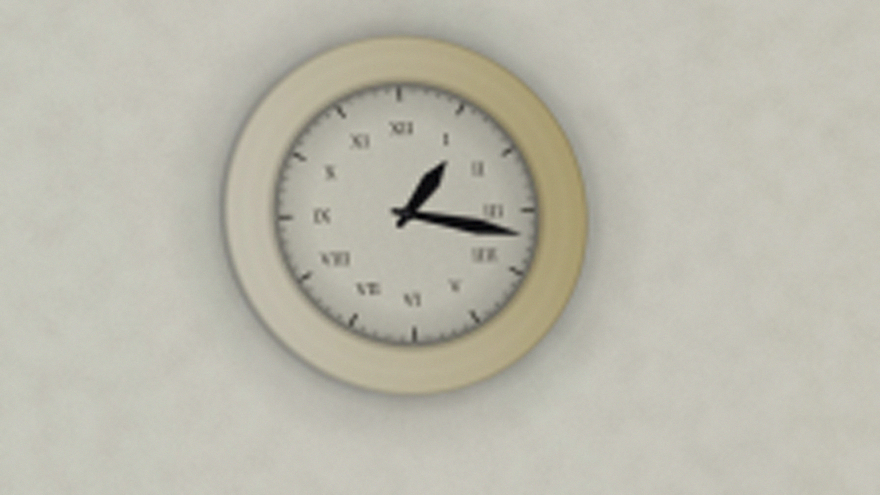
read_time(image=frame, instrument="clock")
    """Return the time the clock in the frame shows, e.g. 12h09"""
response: 1h17
